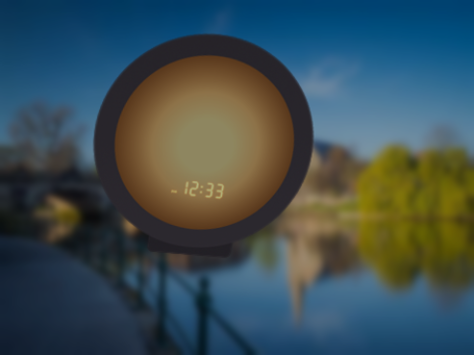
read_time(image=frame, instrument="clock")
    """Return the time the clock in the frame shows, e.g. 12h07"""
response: 12h33
